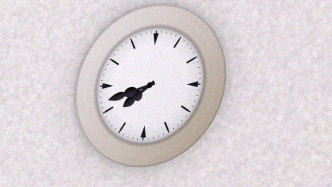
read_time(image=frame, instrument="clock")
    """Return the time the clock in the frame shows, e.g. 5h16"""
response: 7h42
